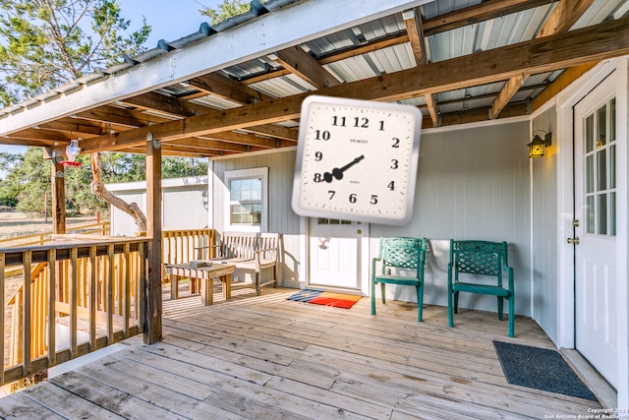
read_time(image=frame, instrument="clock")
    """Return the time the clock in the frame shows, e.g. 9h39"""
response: 7h39
